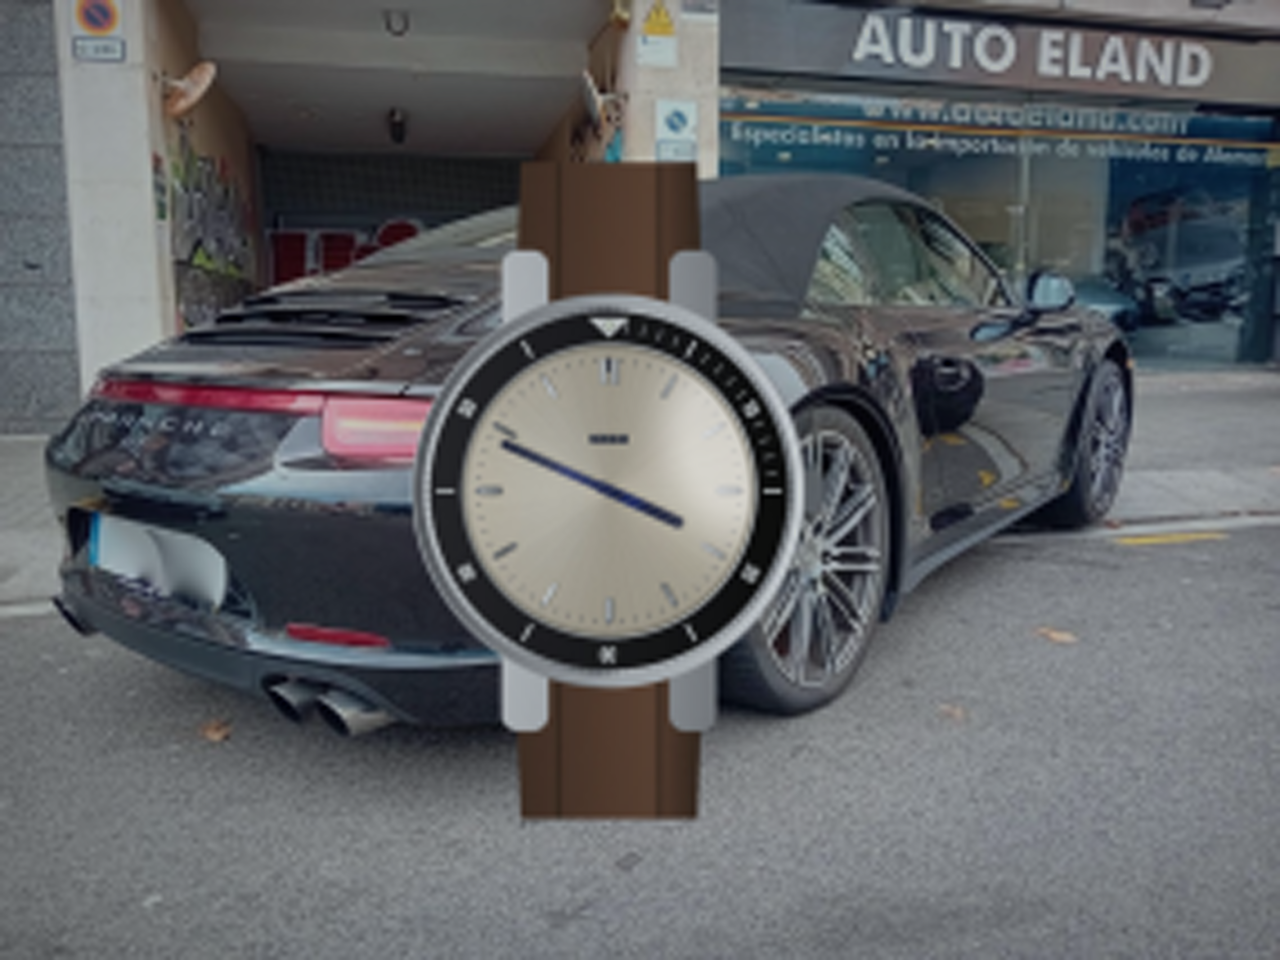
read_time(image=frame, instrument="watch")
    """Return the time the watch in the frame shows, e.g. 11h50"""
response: 3h49
